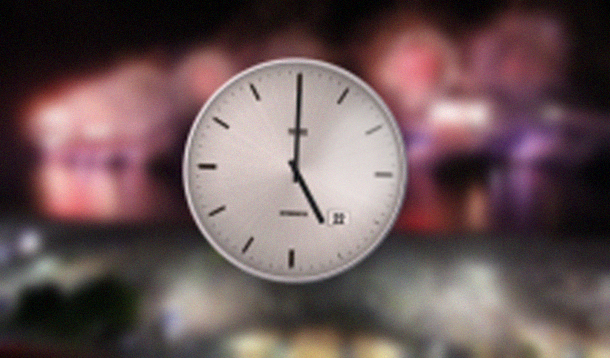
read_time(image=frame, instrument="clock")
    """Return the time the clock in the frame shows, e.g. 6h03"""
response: 5h00
